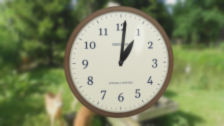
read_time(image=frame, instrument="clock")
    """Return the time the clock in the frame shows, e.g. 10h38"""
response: 1h01
